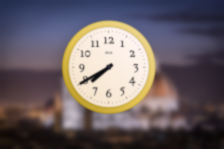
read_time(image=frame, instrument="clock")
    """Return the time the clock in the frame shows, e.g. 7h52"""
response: 7h40
